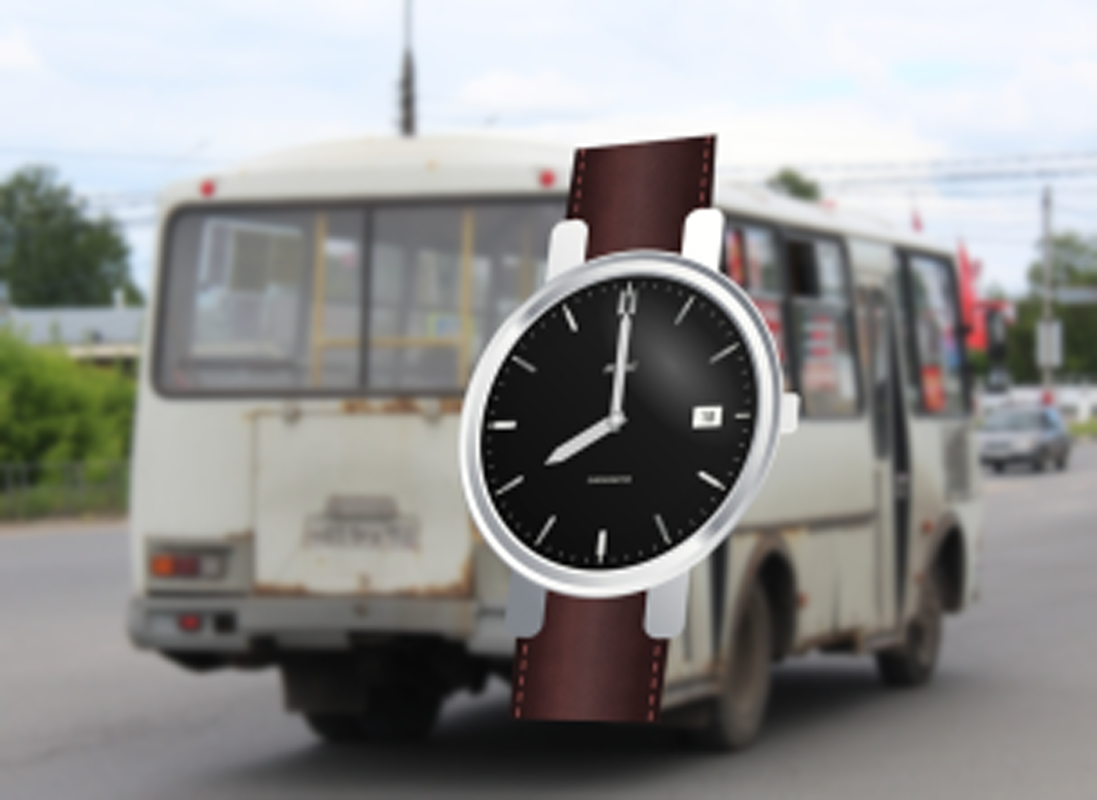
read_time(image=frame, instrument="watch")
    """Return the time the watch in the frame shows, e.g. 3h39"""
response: 8h00
